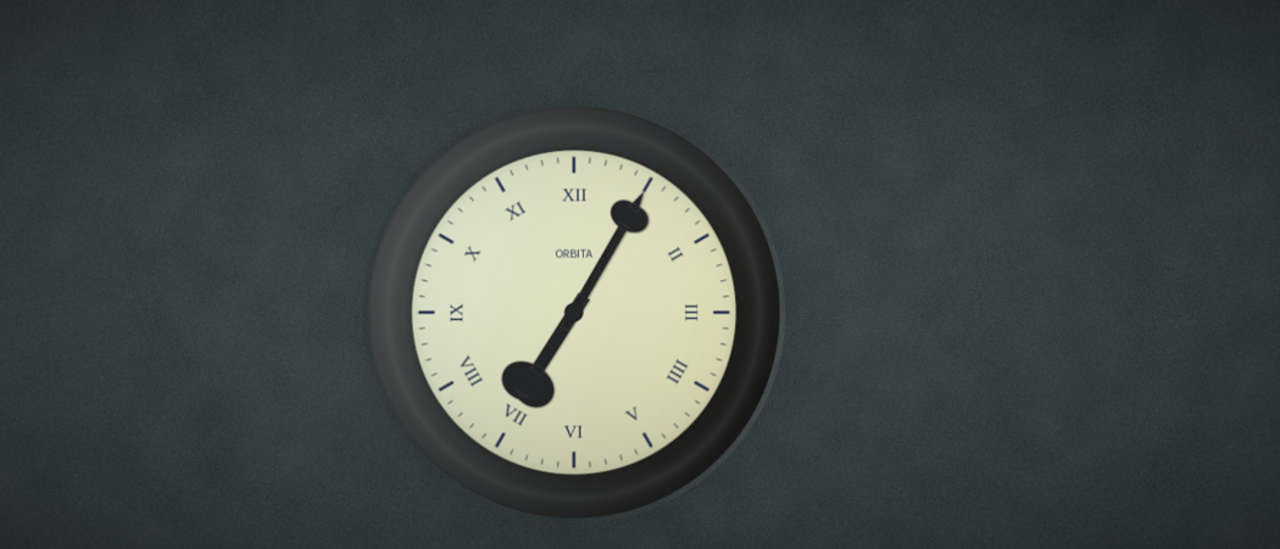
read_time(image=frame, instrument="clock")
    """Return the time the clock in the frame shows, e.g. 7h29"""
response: 7h05
